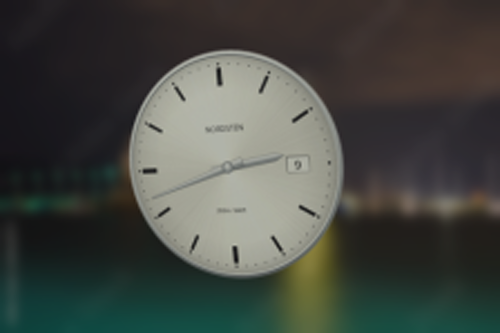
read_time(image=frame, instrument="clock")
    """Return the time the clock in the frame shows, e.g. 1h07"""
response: 2h42
